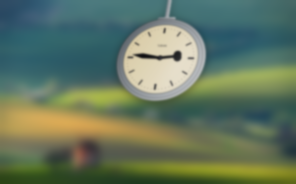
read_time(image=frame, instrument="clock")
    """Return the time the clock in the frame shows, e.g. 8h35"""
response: 2h46
